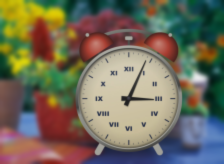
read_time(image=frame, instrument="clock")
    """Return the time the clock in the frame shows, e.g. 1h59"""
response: 3h04
